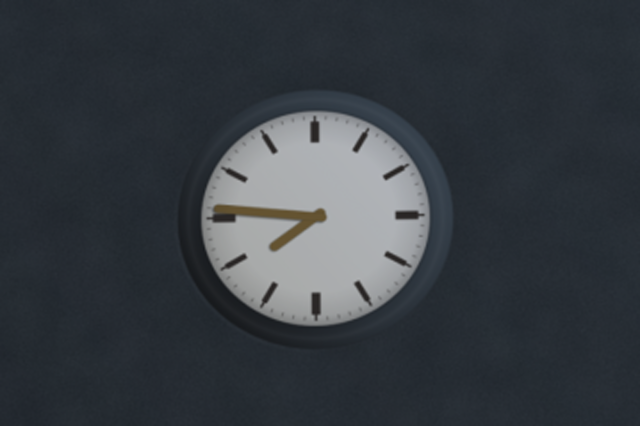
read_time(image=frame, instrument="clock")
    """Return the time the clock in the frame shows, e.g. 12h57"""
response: 7h46
